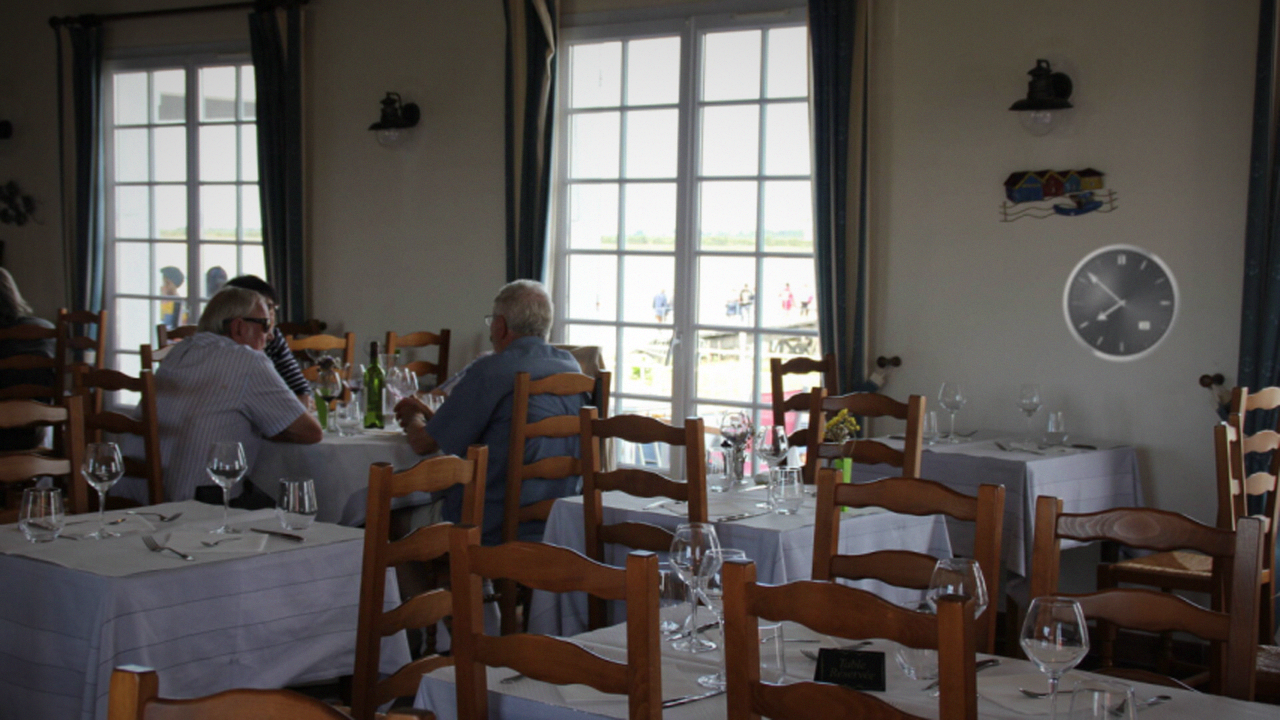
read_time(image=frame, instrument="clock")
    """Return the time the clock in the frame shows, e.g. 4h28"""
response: 7h52
